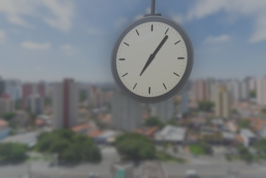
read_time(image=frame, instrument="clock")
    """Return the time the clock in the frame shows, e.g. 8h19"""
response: 7h06
